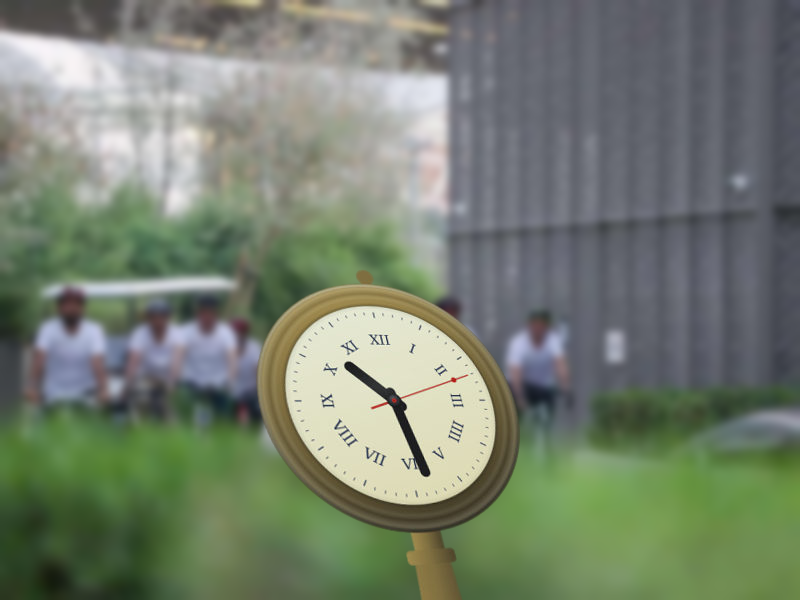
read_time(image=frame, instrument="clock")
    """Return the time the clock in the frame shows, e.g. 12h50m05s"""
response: 10h28m12s
